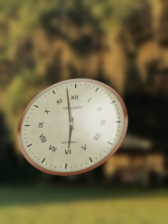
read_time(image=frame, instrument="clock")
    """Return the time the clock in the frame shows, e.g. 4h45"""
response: 5h58
